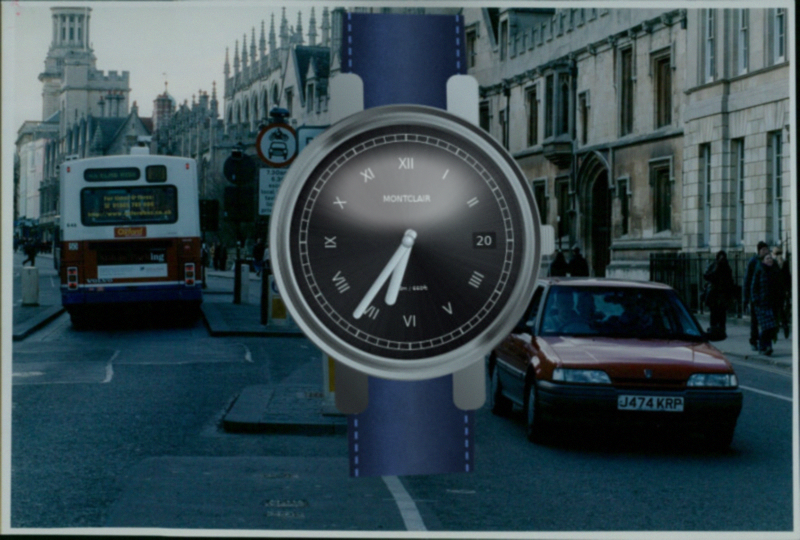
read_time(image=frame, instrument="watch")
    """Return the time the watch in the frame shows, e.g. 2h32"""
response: 6h36
